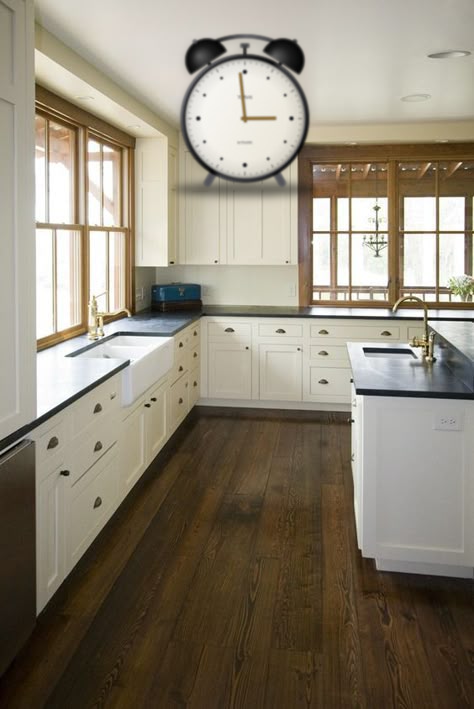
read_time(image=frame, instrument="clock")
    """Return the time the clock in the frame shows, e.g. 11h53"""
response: 2h59
